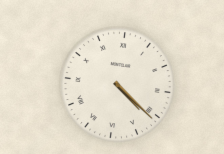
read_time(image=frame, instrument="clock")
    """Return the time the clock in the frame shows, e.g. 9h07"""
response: 4h21
